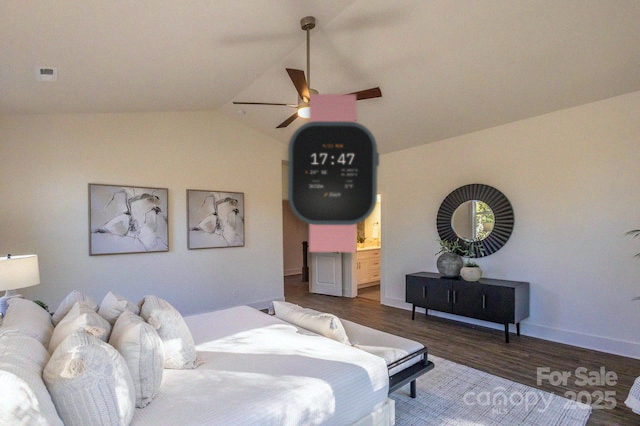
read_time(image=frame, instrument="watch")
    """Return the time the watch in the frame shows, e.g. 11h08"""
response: 17h47
